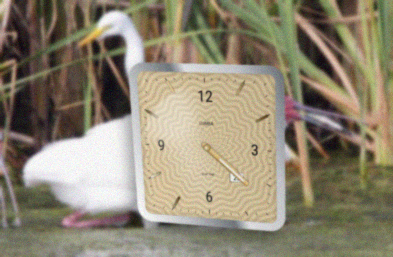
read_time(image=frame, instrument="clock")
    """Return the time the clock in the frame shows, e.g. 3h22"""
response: 4h22
